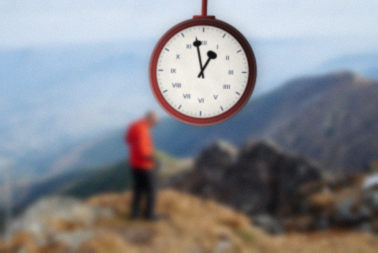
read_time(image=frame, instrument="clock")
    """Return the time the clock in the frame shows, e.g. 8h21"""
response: 12h58
